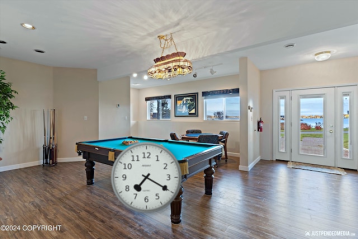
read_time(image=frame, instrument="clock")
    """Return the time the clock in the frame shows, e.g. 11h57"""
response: 7h20
